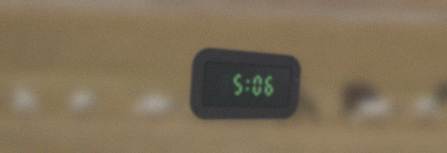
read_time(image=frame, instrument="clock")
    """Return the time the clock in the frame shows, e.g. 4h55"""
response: 5h06
